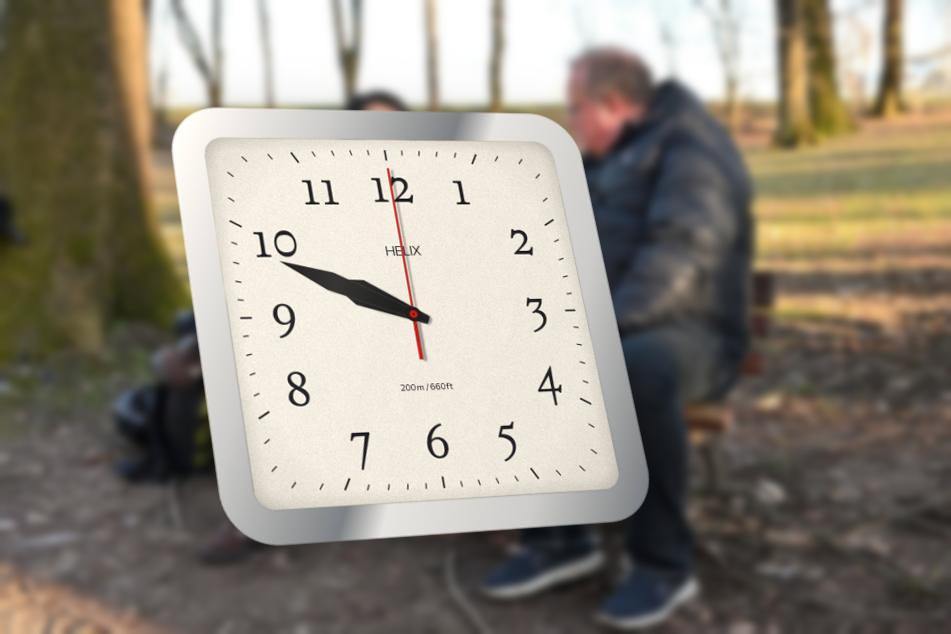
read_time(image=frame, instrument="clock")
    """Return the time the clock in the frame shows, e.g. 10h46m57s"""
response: 9h49m00s
